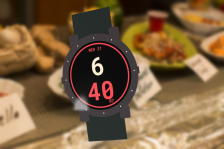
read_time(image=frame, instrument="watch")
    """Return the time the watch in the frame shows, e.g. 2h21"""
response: 6h40
